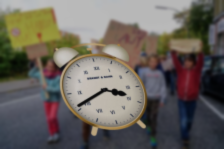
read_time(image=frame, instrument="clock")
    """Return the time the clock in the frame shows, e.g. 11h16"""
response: 3h41
